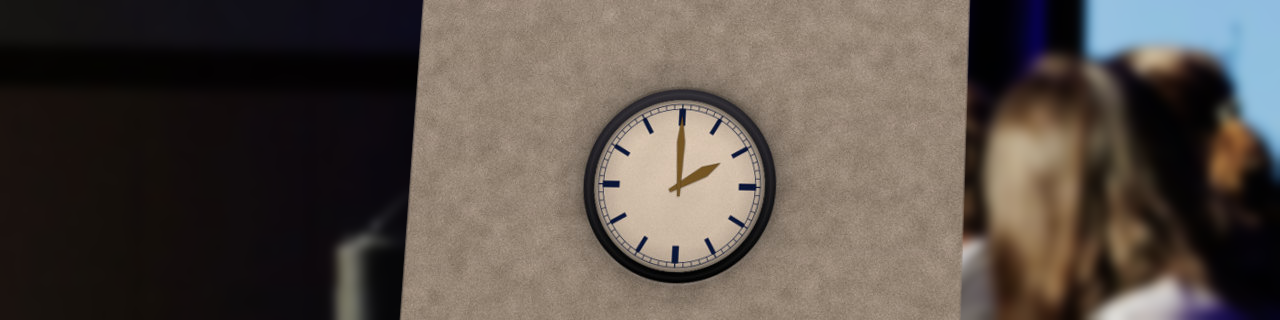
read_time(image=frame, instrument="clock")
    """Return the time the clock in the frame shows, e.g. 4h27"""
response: 2h00
